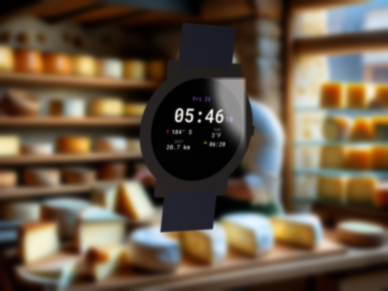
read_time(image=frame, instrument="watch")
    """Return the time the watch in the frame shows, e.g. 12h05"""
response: 5h46
